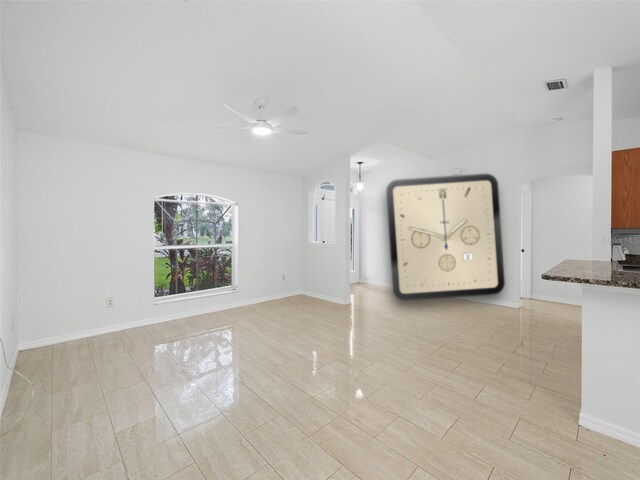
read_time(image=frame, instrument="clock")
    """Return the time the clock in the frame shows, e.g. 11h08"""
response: 1h48
